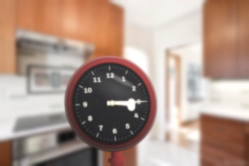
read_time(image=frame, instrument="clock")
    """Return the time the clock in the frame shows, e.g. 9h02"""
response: 3h15
